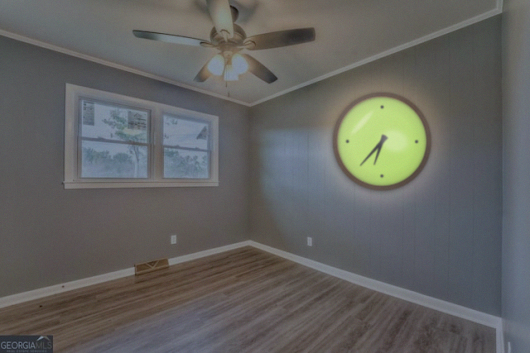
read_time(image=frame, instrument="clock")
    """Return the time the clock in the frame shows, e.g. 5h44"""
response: 6h37
